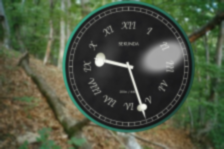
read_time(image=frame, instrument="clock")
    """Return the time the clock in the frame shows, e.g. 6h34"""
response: 9h27
